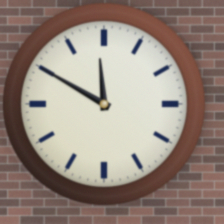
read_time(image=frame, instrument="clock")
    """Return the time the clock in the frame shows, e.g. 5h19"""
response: 11h50
